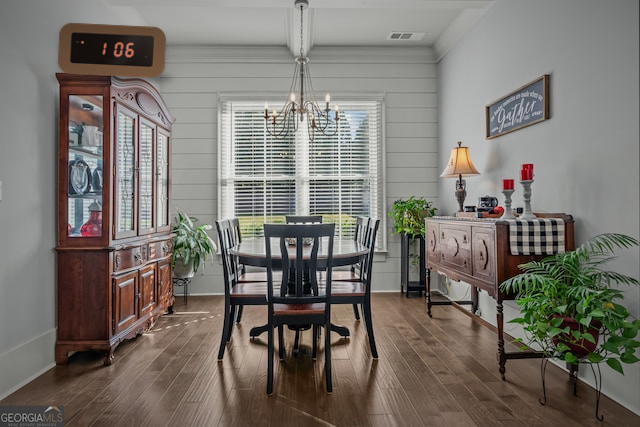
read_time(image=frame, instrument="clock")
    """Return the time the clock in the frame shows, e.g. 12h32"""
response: 1h06
